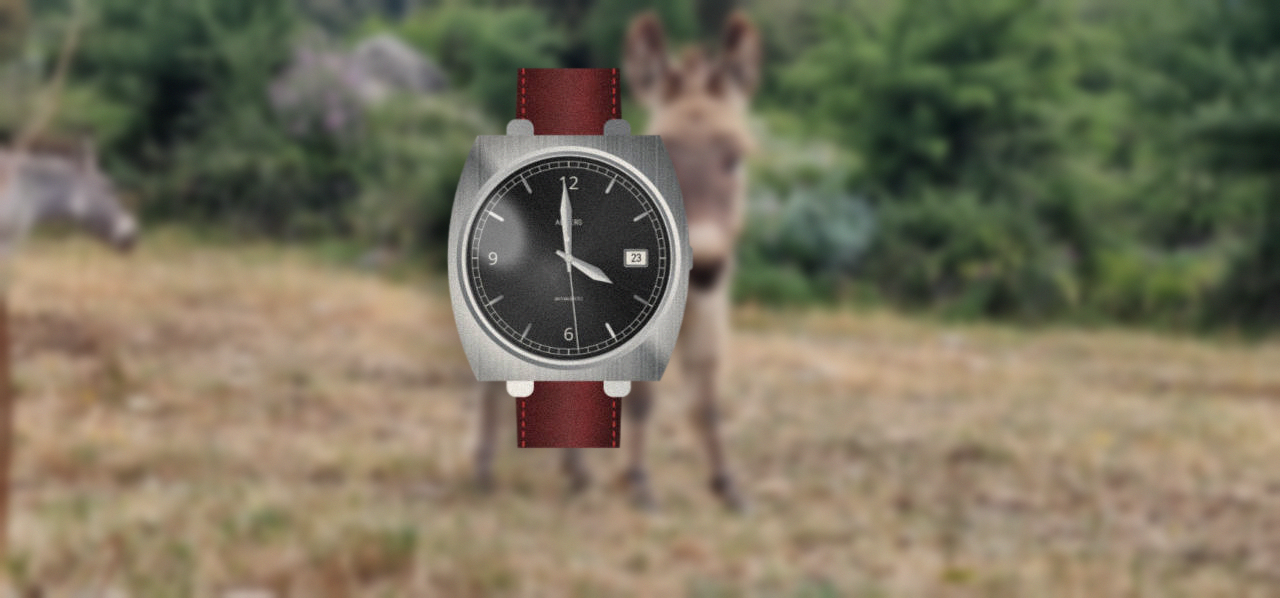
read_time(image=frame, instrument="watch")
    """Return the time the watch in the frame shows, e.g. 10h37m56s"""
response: 3h59m29s
